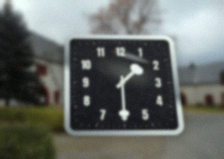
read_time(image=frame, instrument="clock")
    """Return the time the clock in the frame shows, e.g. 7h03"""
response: 1h30
